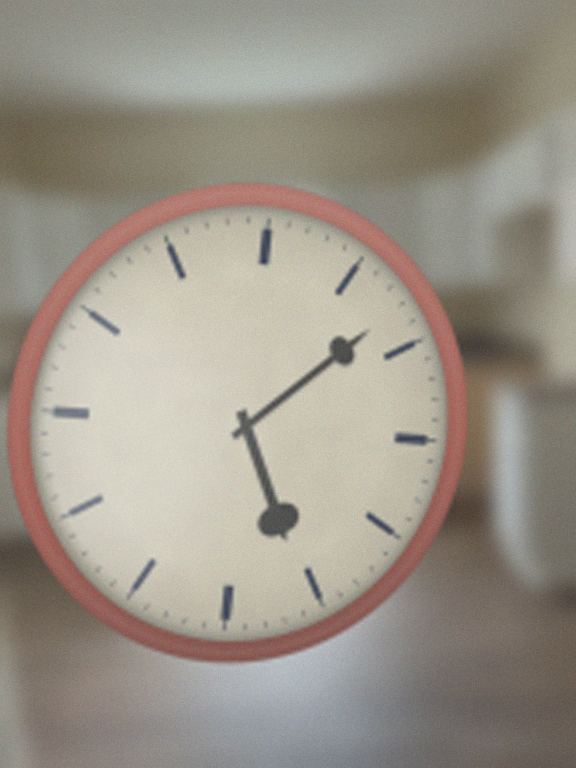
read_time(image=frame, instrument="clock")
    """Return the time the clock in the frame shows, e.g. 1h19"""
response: 5h08
